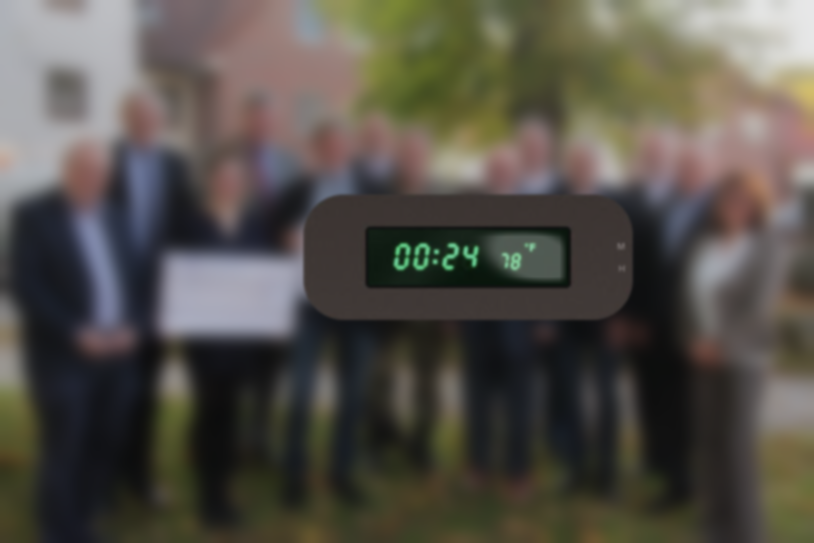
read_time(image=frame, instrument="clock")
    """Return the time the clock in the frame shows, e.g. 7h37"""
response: 0h24
